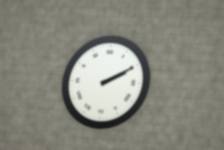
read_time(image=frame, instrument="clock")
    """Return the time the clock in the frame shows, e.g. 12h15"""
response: 2h10
